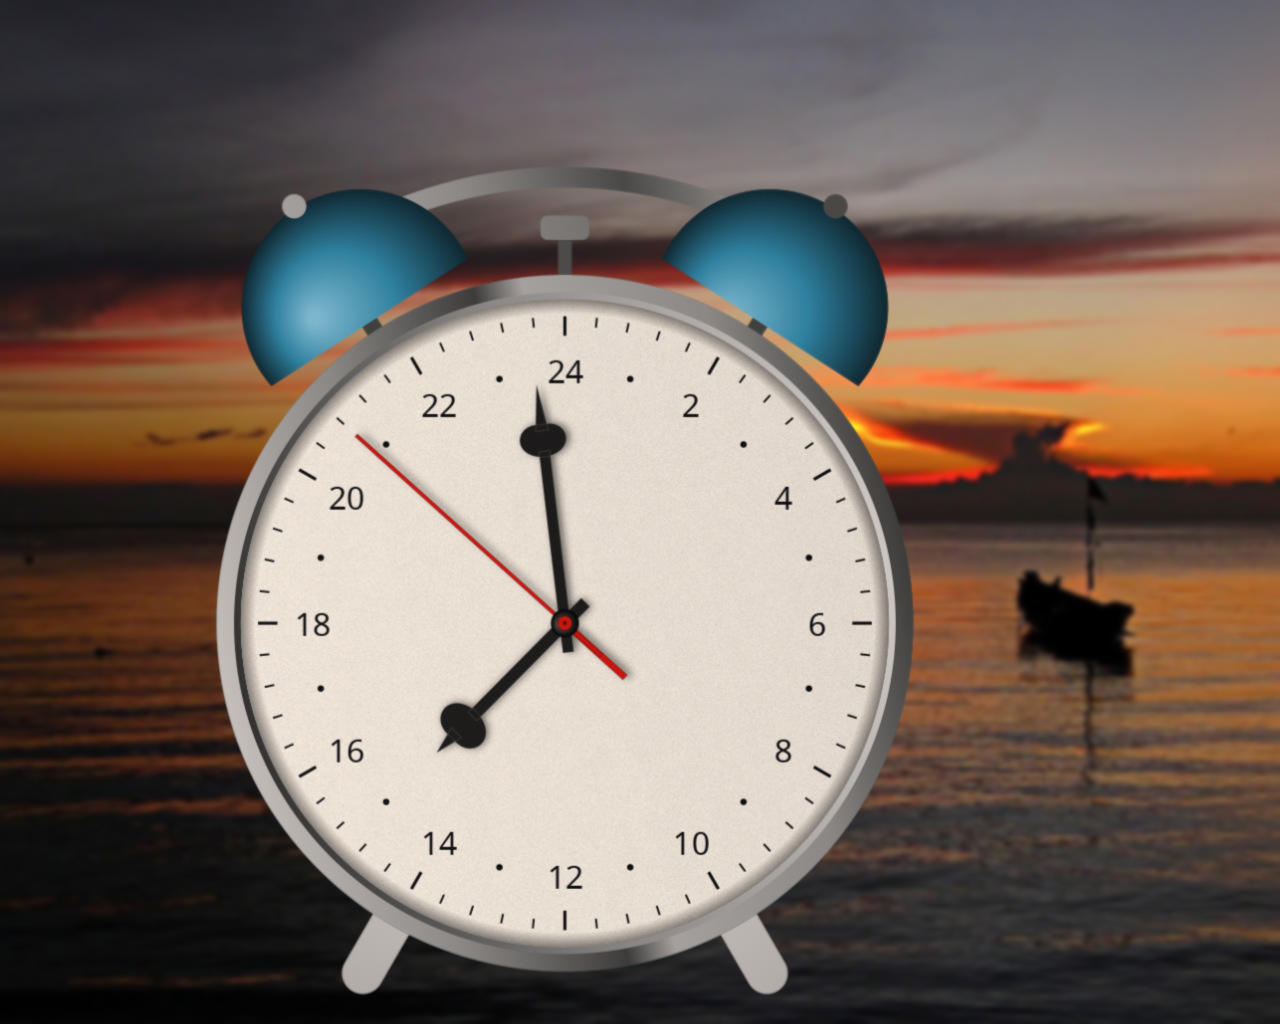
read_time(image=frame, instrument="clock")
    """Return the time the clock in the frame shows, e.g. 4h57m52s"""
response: 14h58m52s
